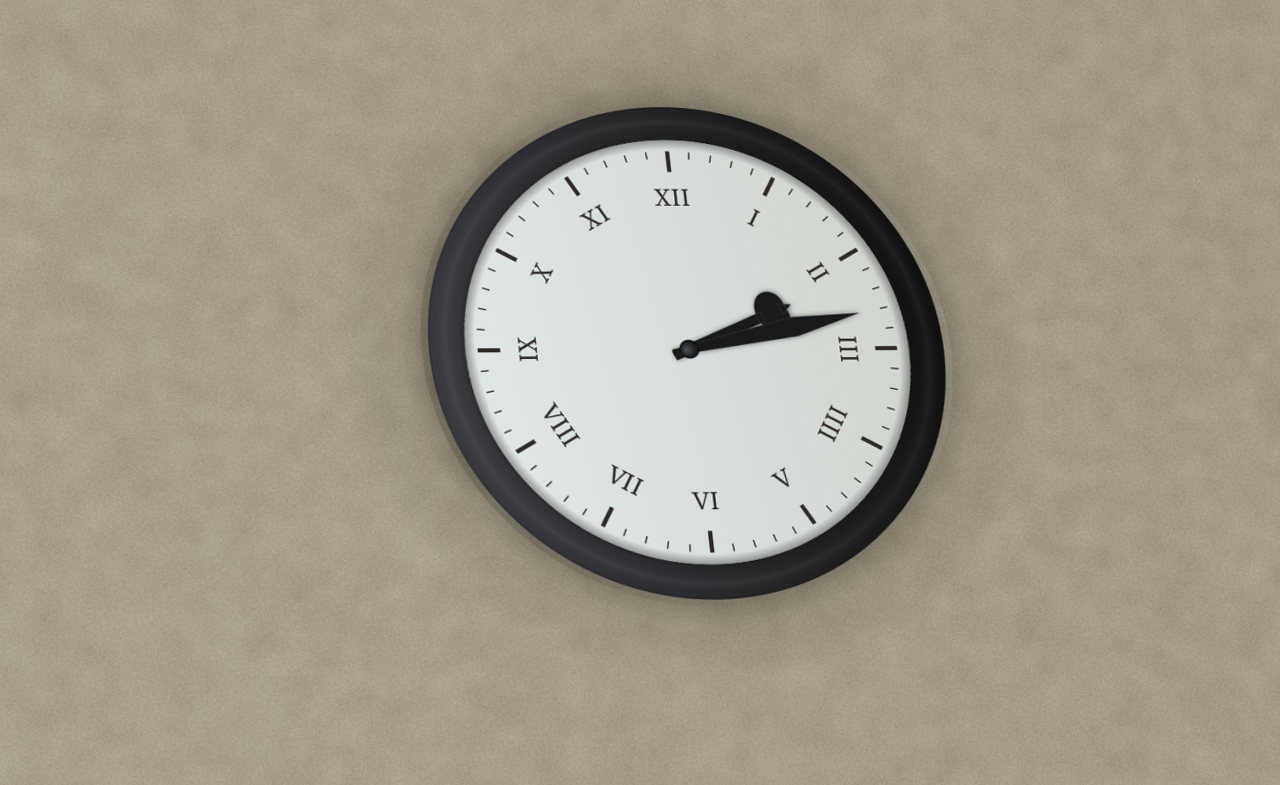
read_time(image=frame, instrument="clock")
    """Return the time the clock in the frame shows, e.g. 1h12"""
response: 2h13
